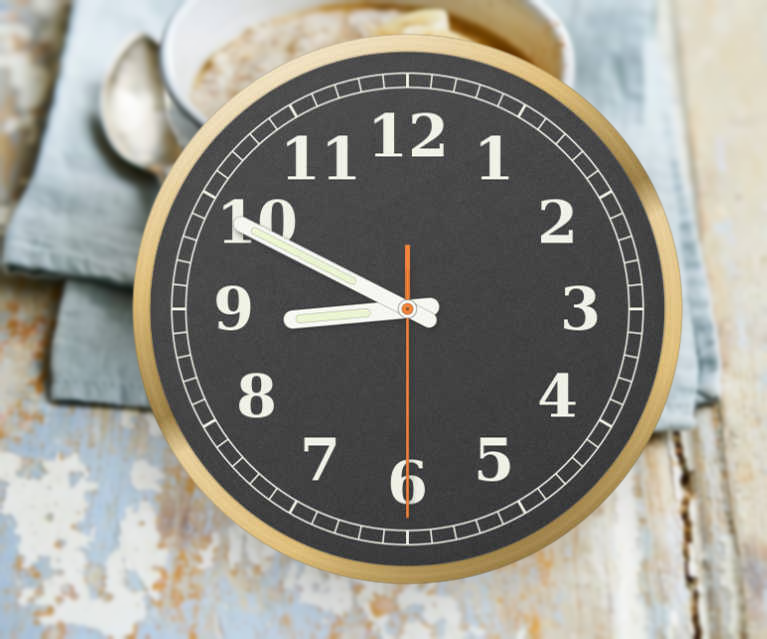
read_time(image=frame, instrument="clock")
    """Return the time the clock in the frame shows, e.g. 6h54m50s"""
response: 8h49m30s
